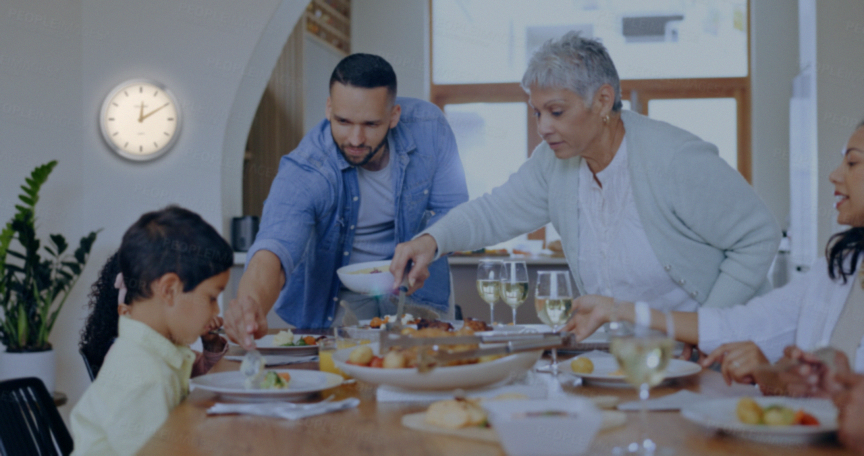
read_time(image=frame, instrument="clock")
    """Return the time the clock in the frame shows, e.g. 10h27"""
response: 12h10
